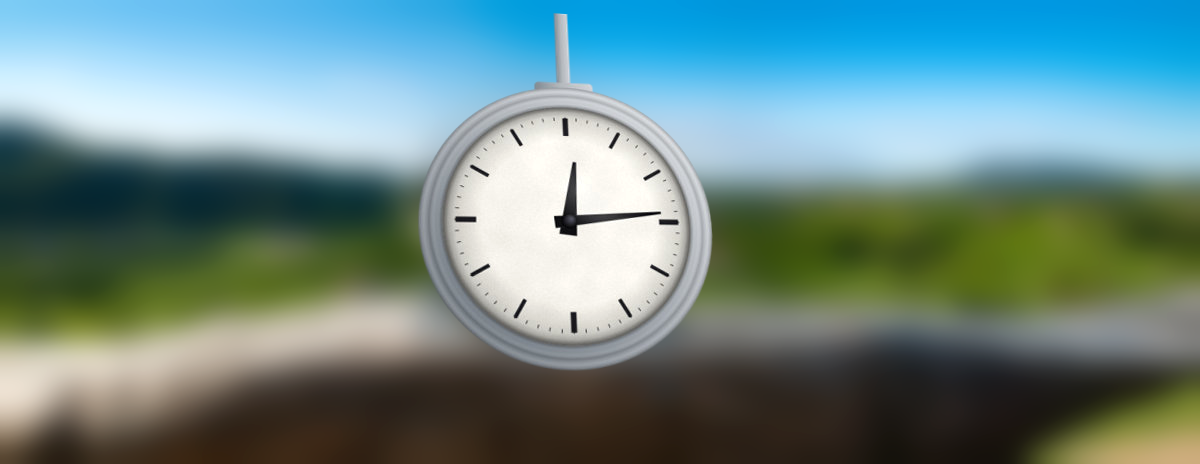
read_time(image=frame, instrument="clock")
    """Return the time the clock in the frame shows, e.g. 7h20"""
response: 12h14
